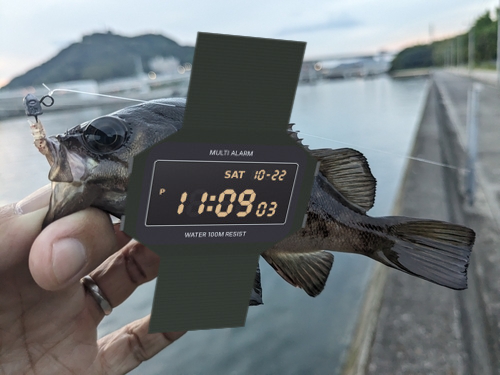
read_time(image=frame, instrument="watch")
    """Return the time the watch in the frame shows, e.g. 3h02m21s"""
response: 11h09m03s
